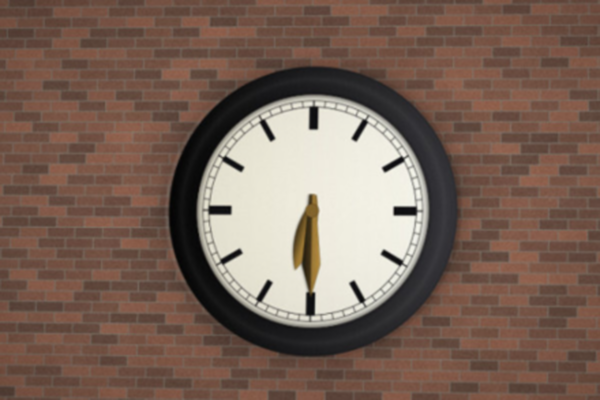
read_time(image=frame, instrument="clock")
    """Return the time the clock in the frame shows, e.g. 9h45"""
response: 6h30
